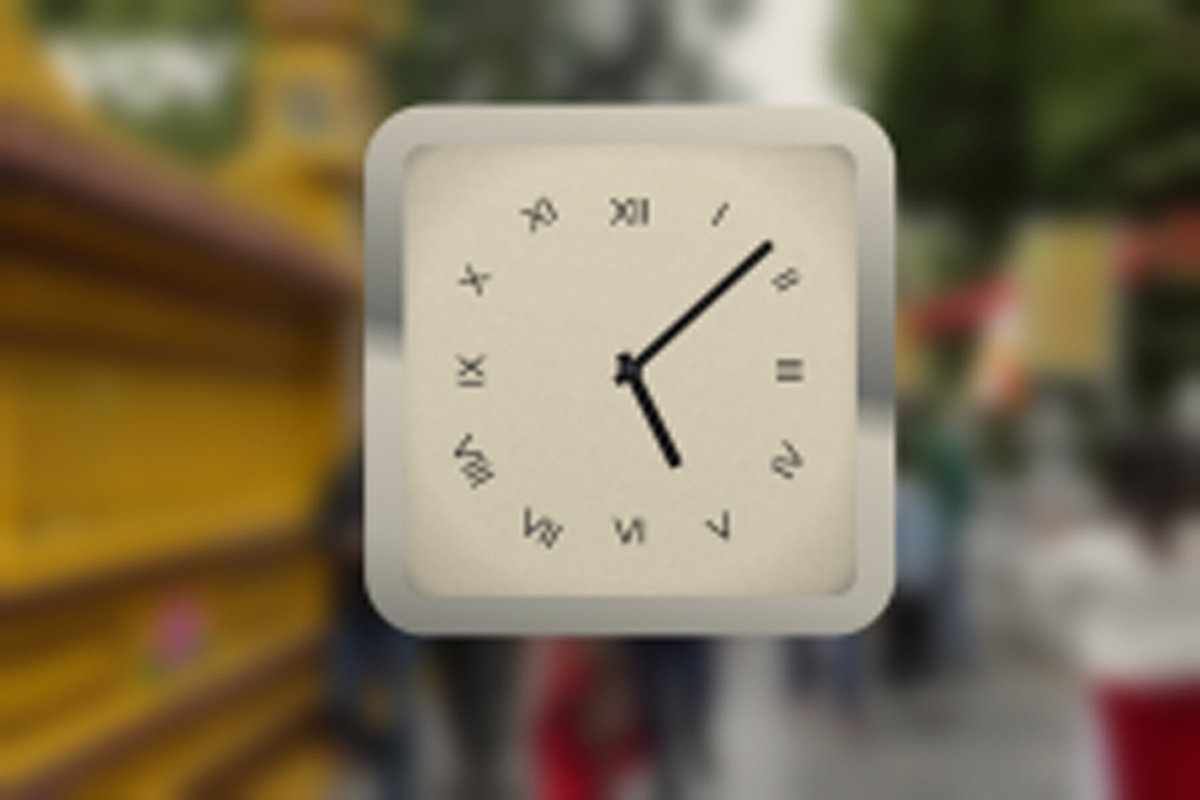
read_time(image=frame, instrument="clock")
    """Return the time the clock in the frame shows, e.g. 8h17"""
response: 5h08
